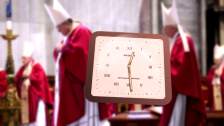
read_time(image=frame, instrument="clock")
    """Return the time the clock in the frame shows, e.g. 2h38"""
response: 12h29
